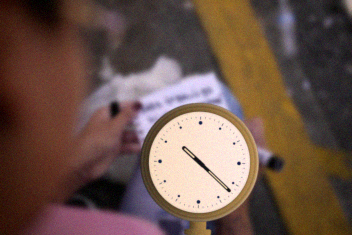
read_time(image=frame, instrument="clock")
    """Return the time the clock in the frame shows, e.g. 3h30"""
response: 10h22
